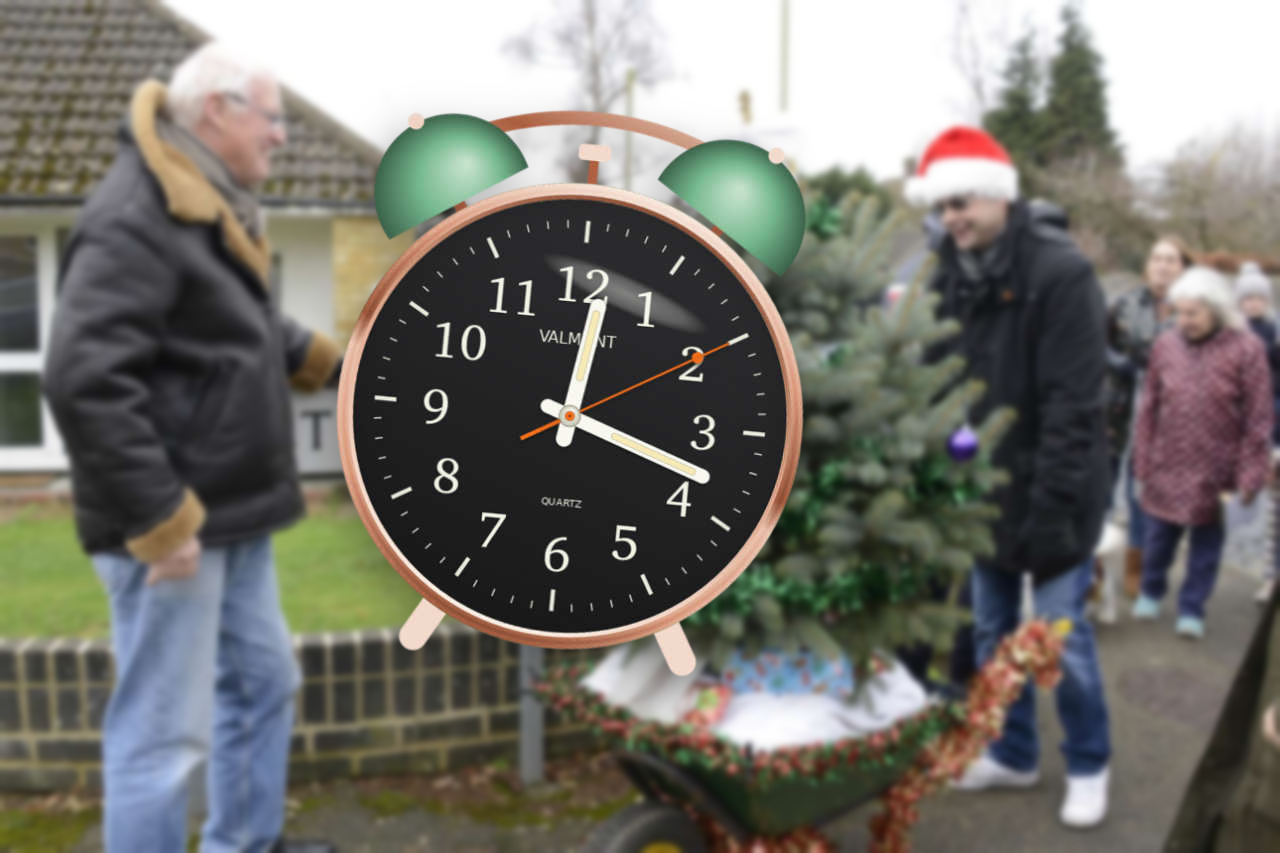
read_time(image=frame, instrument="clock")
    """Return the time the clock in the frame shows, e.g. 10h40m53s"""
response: 12h18m10s
